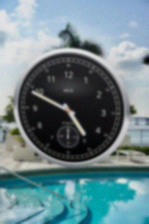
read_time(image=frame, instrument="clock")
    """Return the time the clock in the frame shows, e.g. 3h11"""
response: 4h49
